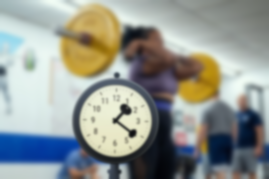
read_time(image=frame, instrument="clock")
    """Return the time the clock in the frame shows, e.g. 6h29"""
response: 1h21
